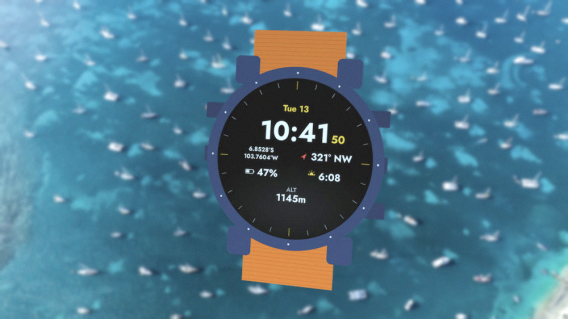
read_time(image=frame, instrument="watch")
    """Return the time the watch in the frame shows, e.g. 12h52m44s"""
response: 10h41m50s
